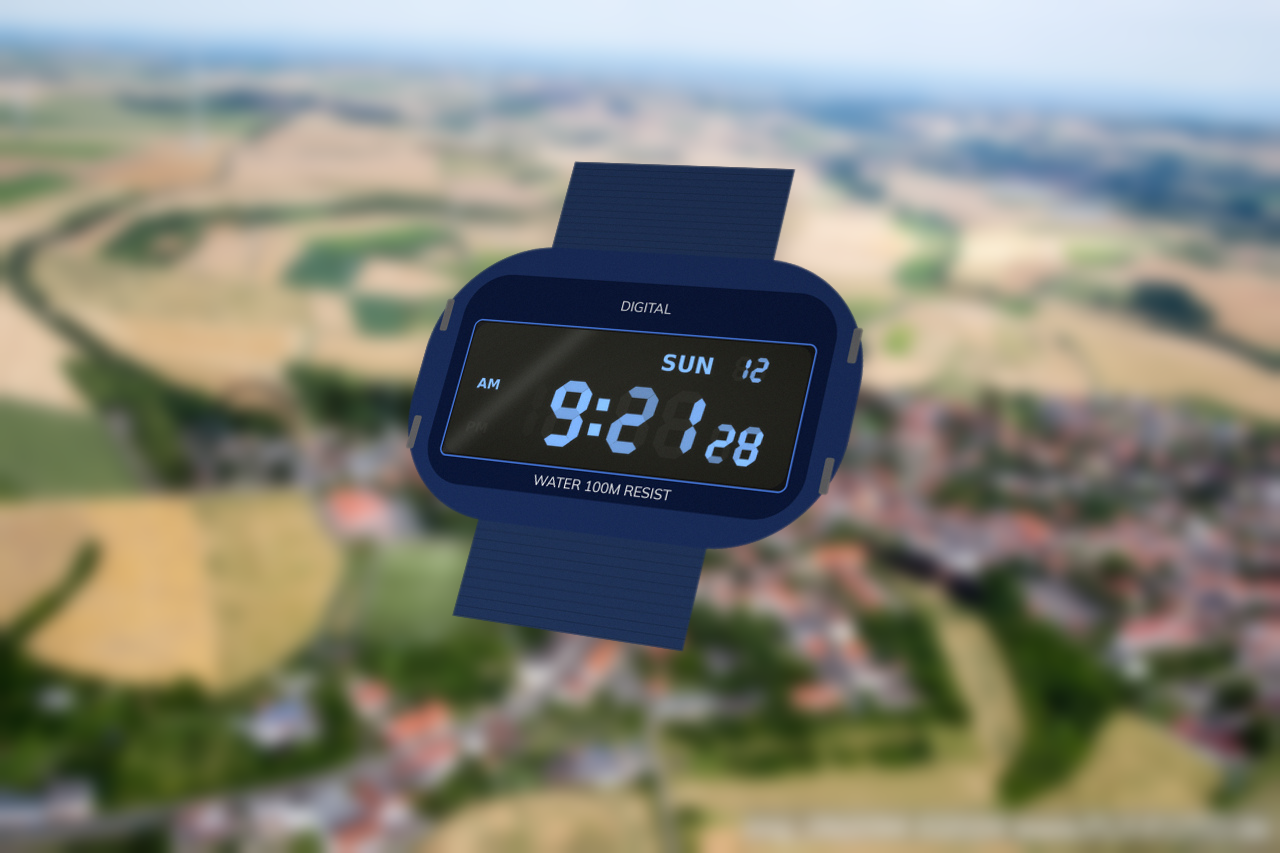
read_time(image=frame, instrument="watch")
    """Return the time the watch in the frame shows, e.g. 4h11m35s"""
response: 9h21m28s
